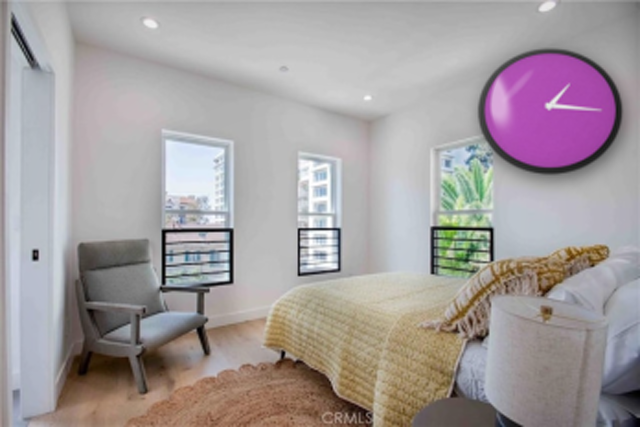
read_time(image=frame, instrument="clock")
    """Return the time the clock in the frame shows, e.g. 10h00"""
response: 1h16
